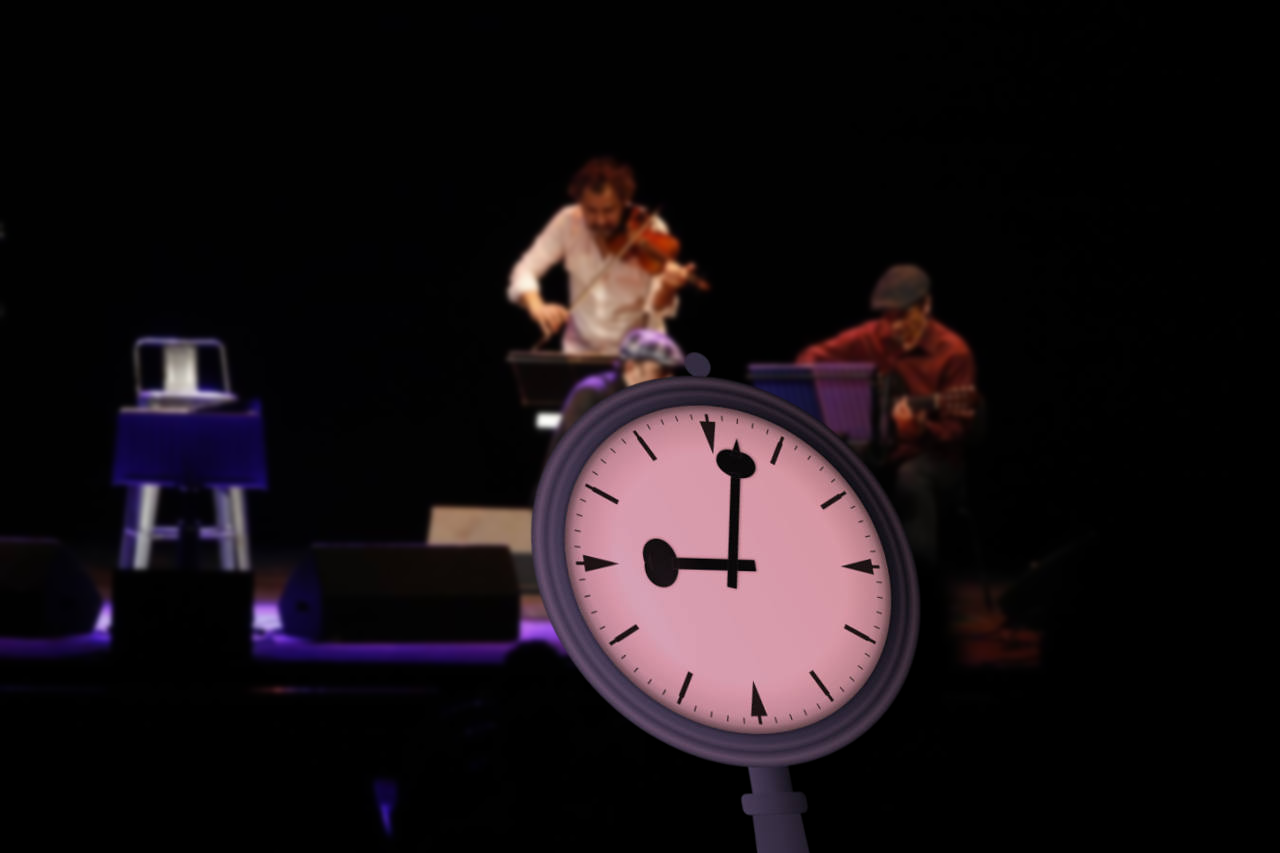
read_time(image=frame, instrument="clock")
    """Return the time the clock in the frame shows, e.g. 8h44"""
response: 9h02
